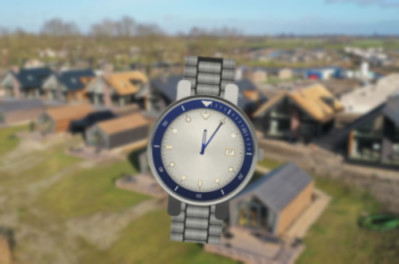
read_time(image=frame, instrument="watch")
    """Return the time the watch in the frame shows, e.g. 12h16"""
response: 12h05
